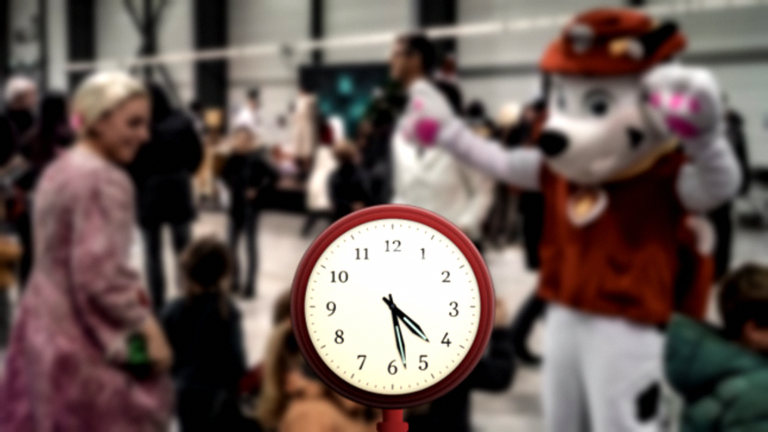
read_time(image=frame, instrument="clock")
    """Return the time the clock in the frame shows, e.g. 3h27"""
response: 4h28
